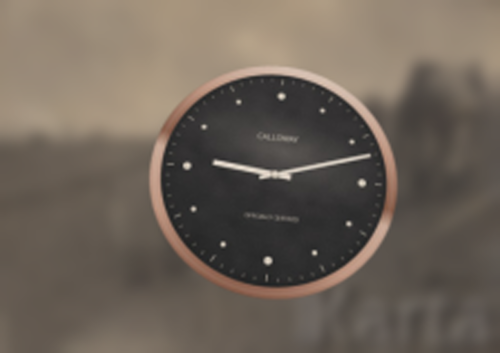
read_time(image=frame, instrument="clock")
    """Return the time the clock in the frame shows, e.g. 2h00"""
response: 9h12
